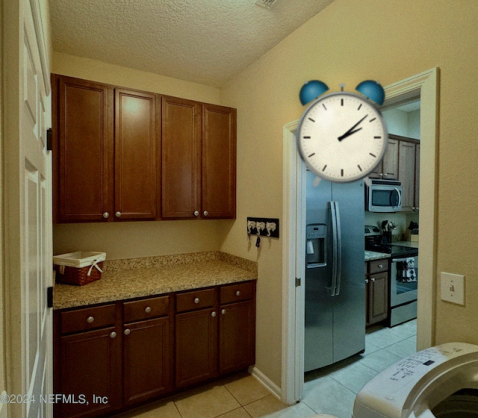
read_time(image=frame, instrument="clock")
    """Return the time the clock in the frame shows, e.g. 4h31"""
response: 2h08
